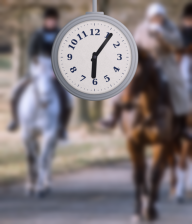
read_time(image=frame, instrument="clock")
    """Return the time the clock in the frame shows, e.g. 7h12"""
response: 6h06
